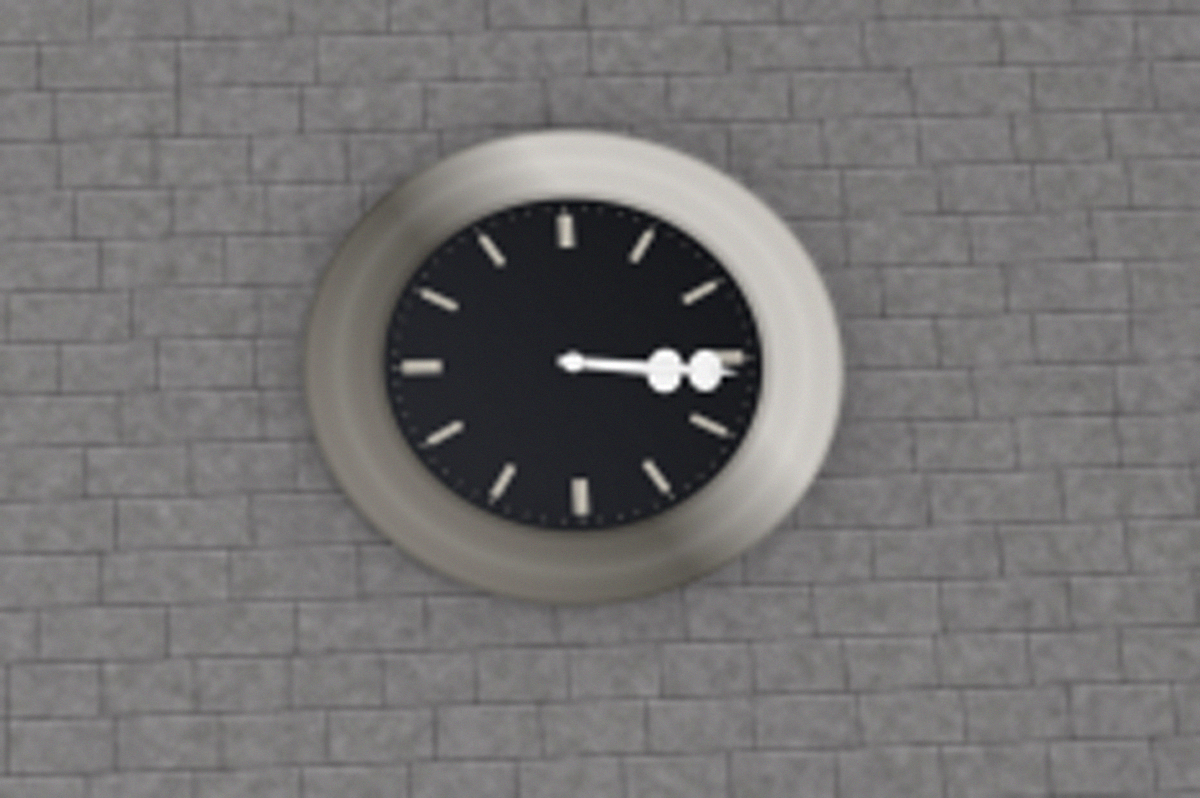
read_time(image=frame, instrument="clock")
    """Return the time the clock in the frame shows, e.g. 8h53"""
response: 3h16
